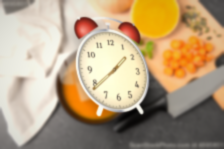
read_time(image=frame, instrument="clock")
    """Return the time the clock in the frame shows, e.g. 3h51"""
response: 1h39
